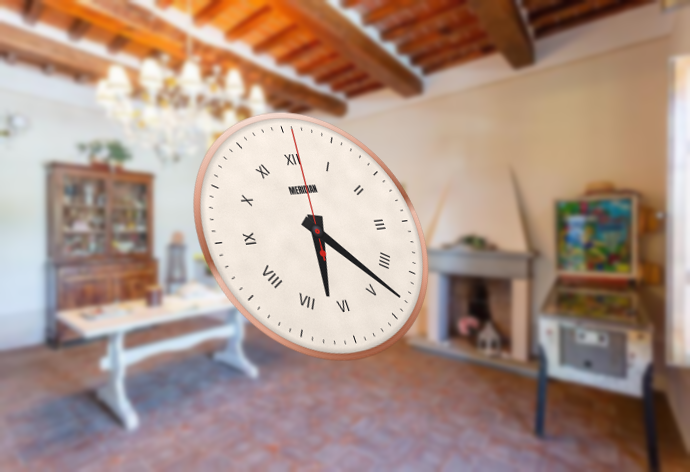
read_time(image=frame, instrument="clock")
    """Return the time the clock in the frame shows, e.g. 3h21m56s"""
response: 6h23m01s
